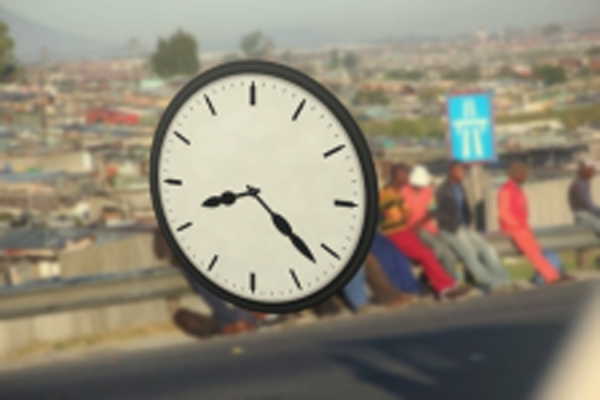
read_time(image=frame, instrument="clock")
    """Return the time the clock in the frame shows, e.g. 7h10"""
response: 8h22
